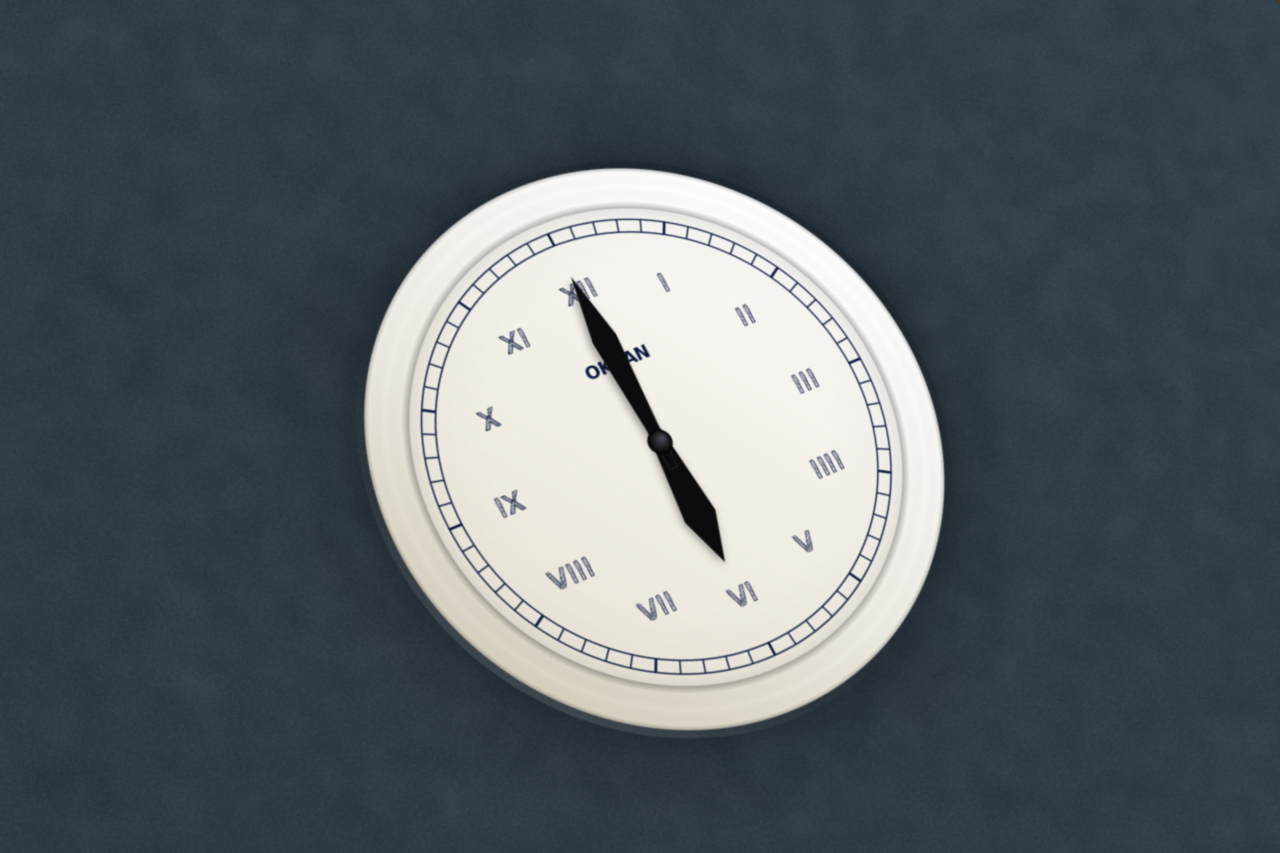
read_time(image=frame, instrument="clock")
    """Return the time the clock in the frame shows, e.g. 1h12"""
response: 6h00
